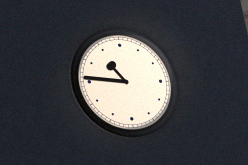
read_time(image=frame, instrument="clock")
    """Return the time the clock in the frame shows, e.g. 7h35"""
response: 10h46
